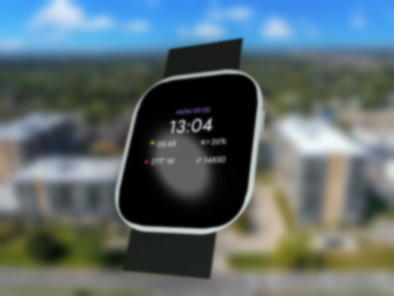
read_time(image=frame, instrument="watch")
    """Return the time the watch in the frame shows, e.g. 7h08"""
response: 13h04
